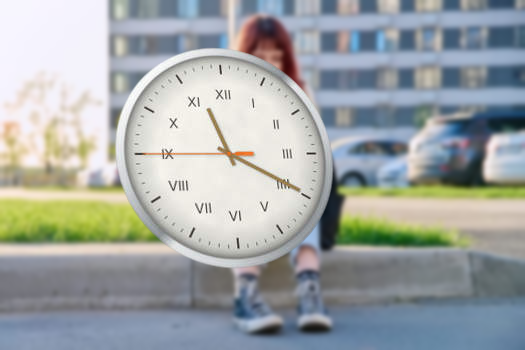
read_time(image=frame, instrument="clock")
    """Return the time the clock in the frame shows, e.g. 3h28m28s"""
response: 11h19m45s
